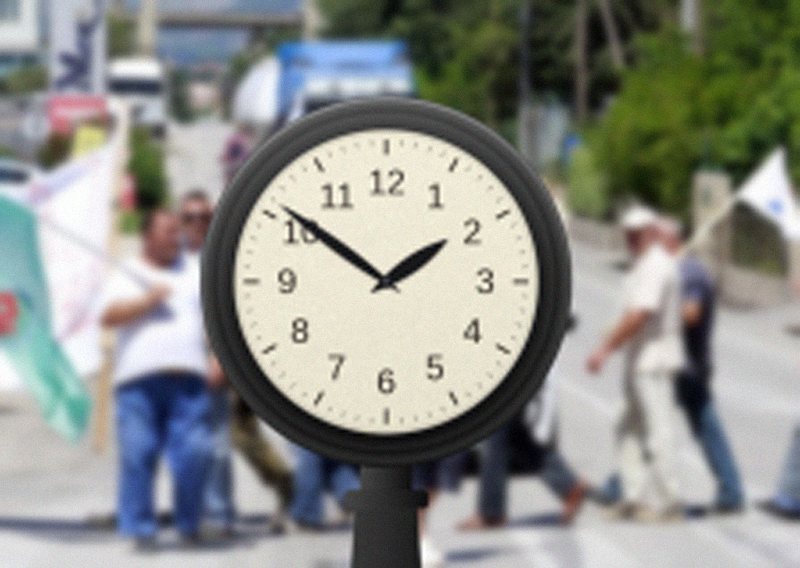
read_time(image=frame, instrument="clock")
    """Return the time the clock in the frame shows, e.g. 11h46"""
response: 1h51
